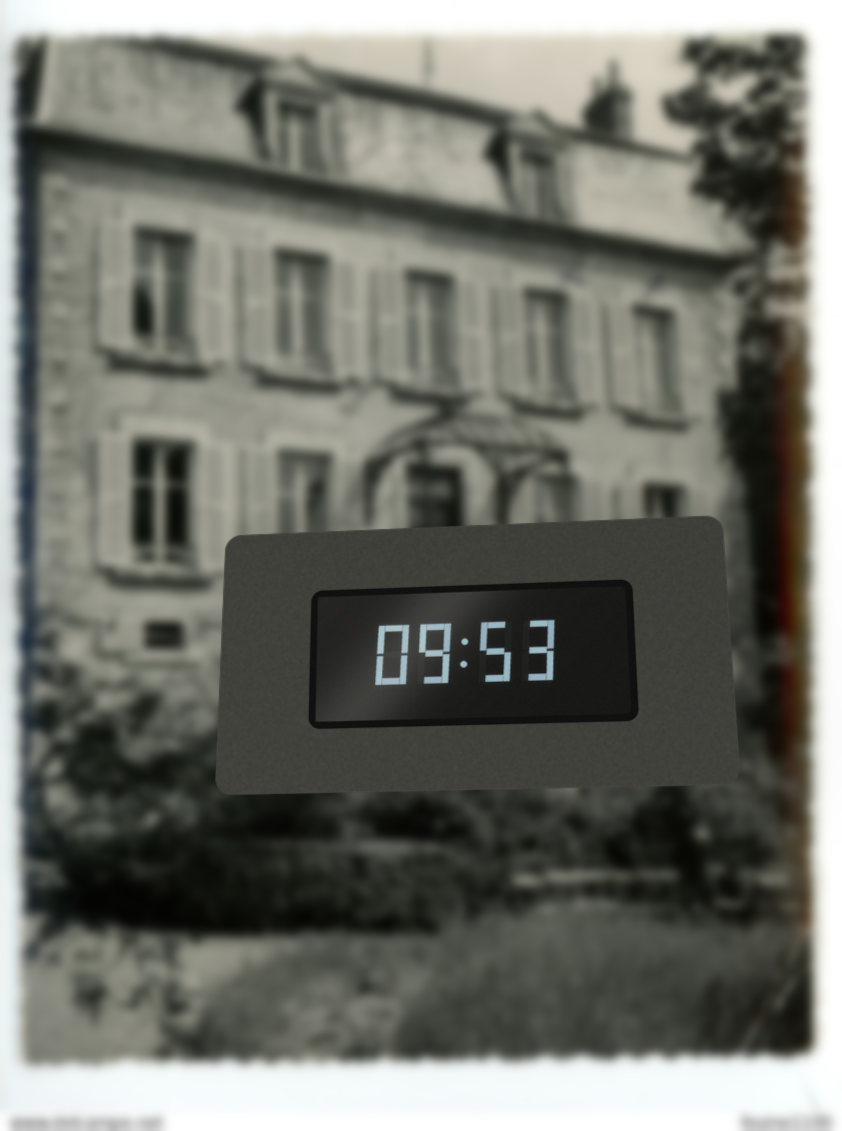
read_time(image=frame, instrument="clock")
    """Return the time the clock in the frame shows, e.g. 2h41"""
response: 9h53
